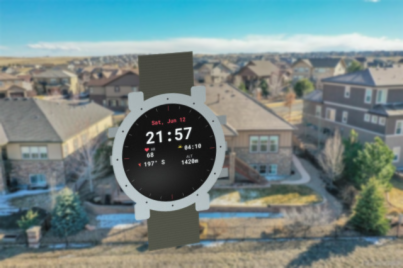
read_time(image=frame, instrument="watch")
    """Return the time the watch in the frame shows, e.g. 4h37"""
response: 21h57
